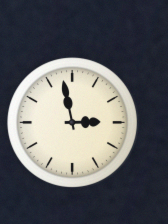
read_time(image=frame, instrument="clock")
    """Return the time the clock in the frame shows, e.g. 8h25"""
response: 2h58
